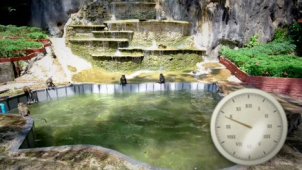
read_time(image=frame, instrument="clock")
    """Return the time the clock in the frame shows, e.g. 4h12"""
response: 9h49
